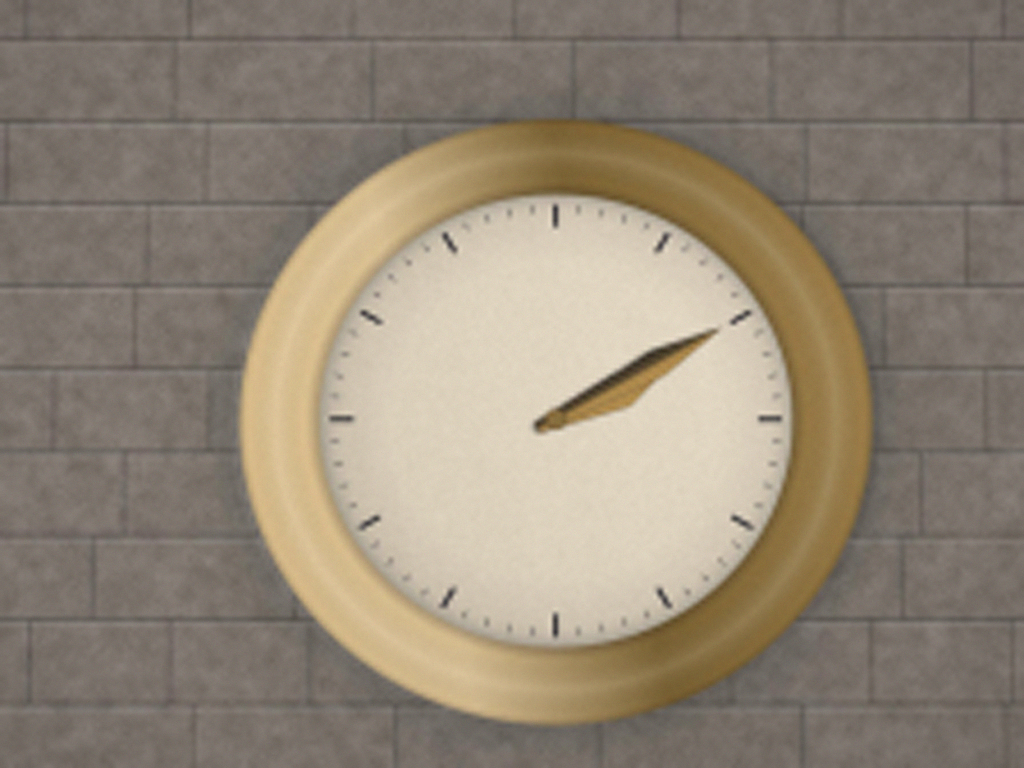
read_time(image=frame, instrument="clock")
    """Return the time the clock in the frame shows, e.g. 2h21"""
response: 2h10
